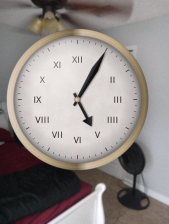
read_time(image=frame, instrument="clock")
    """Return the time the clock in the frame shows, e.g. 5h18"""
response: 5h05
